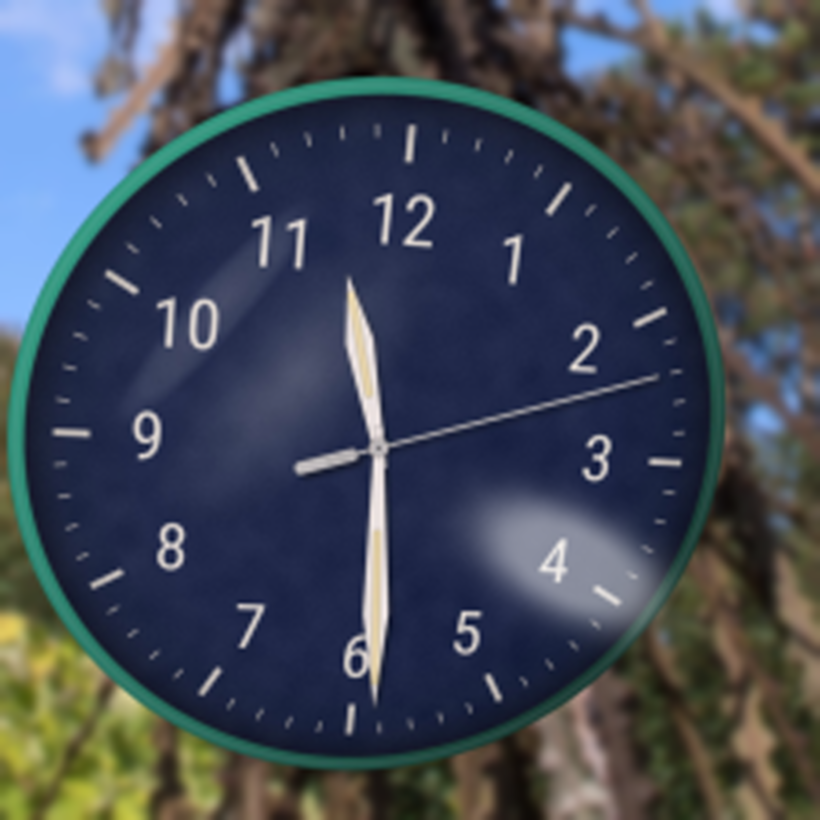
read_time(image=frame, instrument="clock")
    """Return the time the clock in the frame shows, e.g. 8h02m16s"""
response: 11h29m12s
